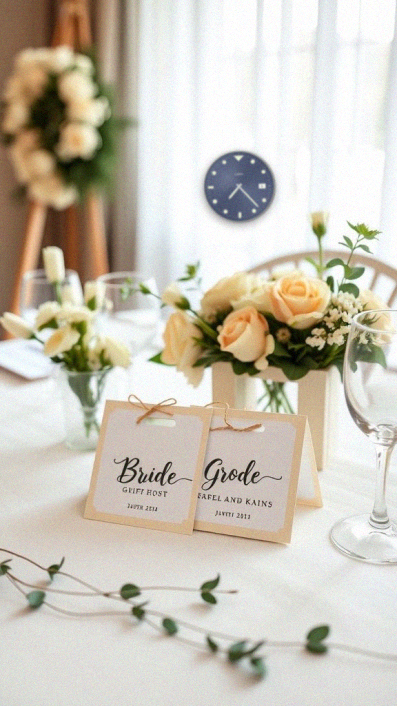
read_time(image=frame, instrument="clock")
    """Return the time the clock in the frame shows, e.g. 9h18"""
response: 7h23
